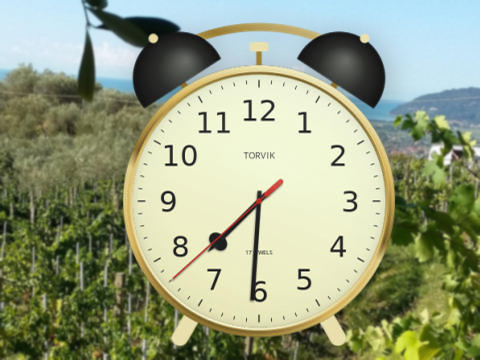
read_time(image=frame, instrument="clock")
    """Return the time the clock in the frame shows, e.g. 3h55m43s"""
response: 7h30m38s
